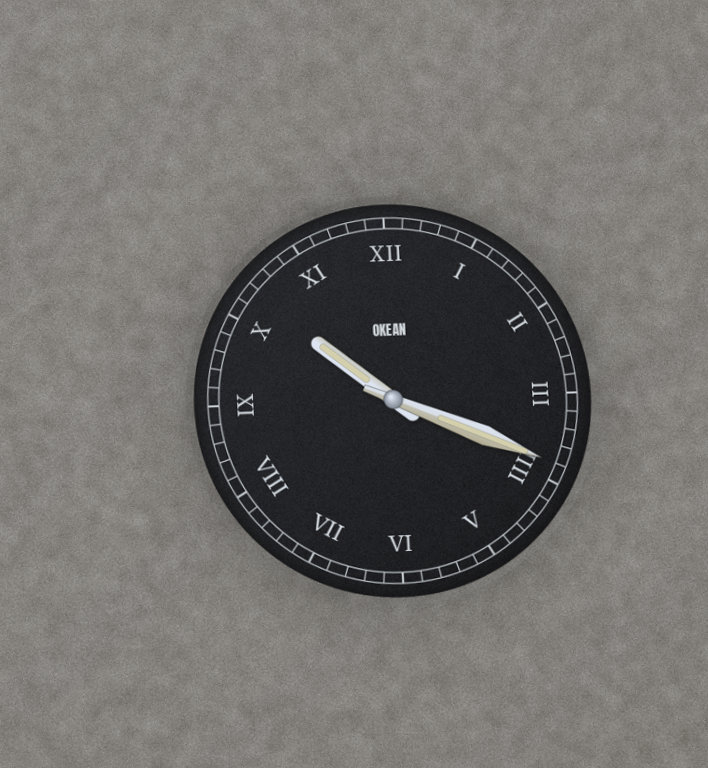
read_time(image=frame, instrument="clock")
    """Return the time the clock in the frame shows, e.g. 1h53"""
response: 10h19
